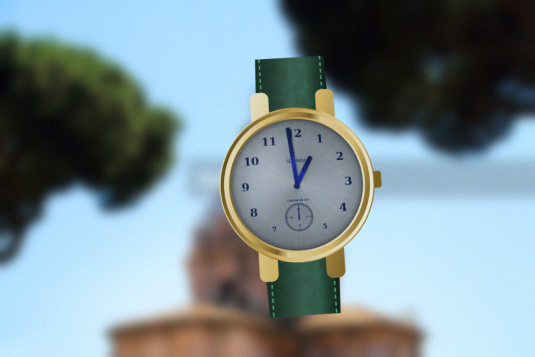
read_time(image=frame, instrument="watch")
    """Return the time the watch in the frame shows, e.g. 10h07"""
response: 12h59
